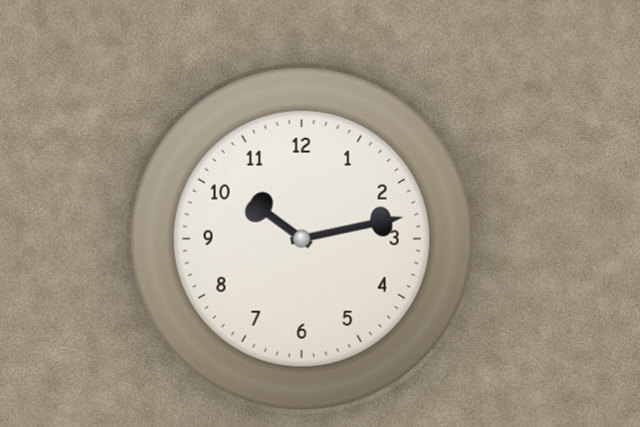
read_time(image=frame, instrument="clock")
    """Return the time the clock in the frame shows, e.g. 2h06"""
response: 10h13
